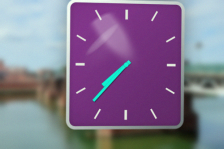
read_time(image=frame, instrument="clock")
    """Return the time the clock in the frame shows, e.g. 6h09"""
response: 7h37
